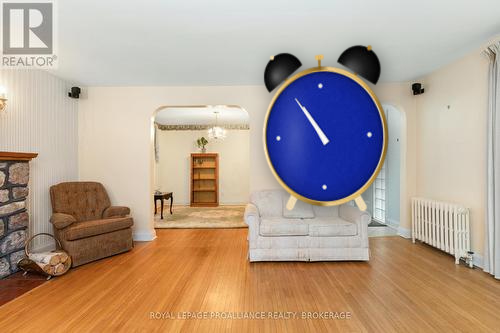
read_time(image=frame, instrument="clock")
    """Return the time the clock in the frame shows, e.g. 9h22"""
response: 10h54
